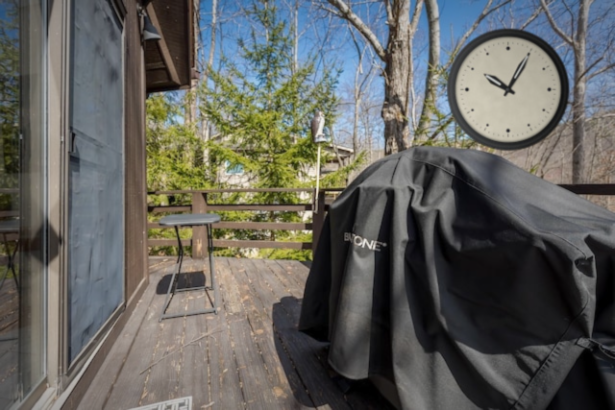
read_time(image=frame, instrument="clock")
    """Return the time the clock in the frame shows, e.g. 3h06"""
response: 10h05
